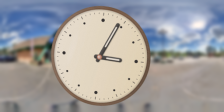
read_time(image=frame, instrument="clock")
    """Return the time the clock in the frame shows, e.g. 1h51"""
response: 3h04
